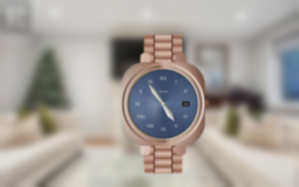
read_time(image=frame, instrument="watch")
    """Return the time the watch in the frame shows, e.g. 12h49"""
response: 4h54
